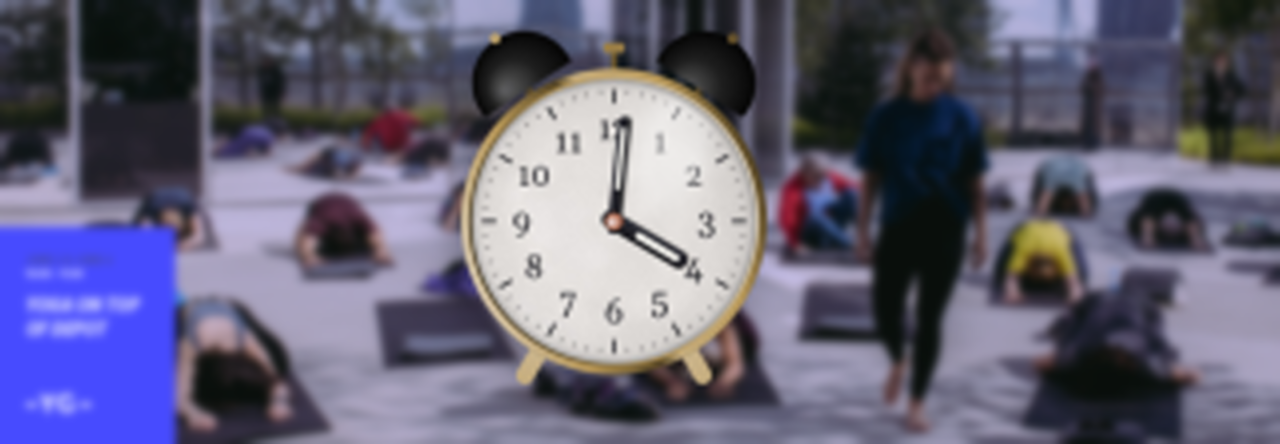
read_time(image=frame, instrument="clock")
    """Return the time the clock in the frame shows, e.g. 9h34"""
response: 4h01
